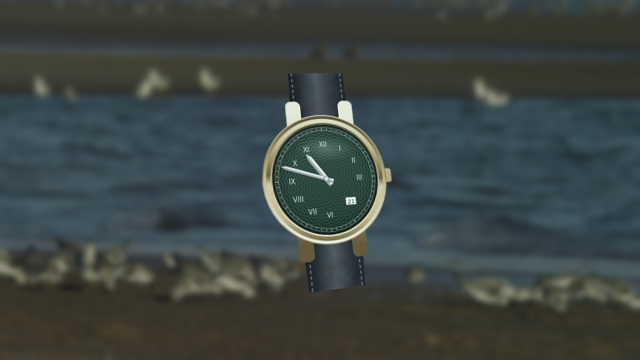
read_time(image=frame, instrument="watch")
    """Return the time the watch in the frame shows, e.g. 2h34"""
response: 10h48
